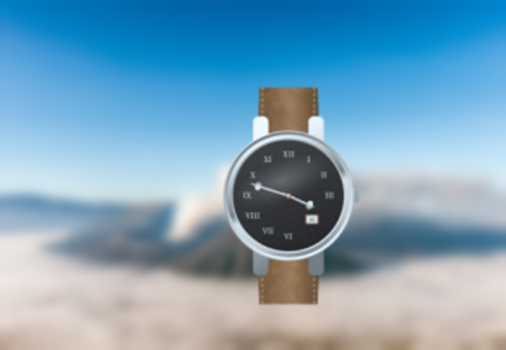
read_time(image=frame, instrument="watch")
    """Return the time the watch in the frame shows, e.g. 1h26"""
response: 3h48
